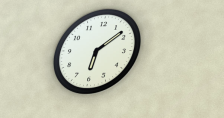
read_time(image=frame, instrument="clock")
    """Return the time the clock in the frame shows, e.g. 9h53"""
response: 6h08
